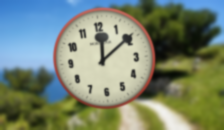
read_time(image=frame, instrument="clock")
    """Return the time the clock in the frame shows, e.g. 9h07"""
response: 12h09
